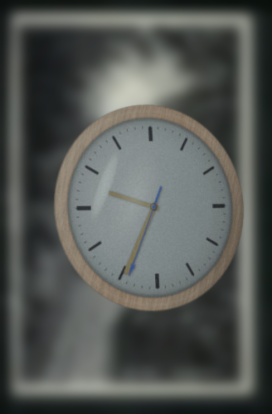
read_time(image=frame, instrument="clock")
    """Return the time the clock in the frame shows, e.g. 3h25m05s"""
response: 9h34m34s
